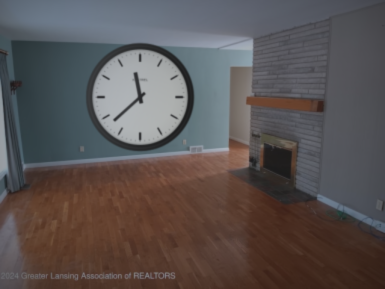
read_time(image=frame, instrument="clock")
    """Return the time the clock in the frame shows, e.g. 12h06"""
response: 11h38
